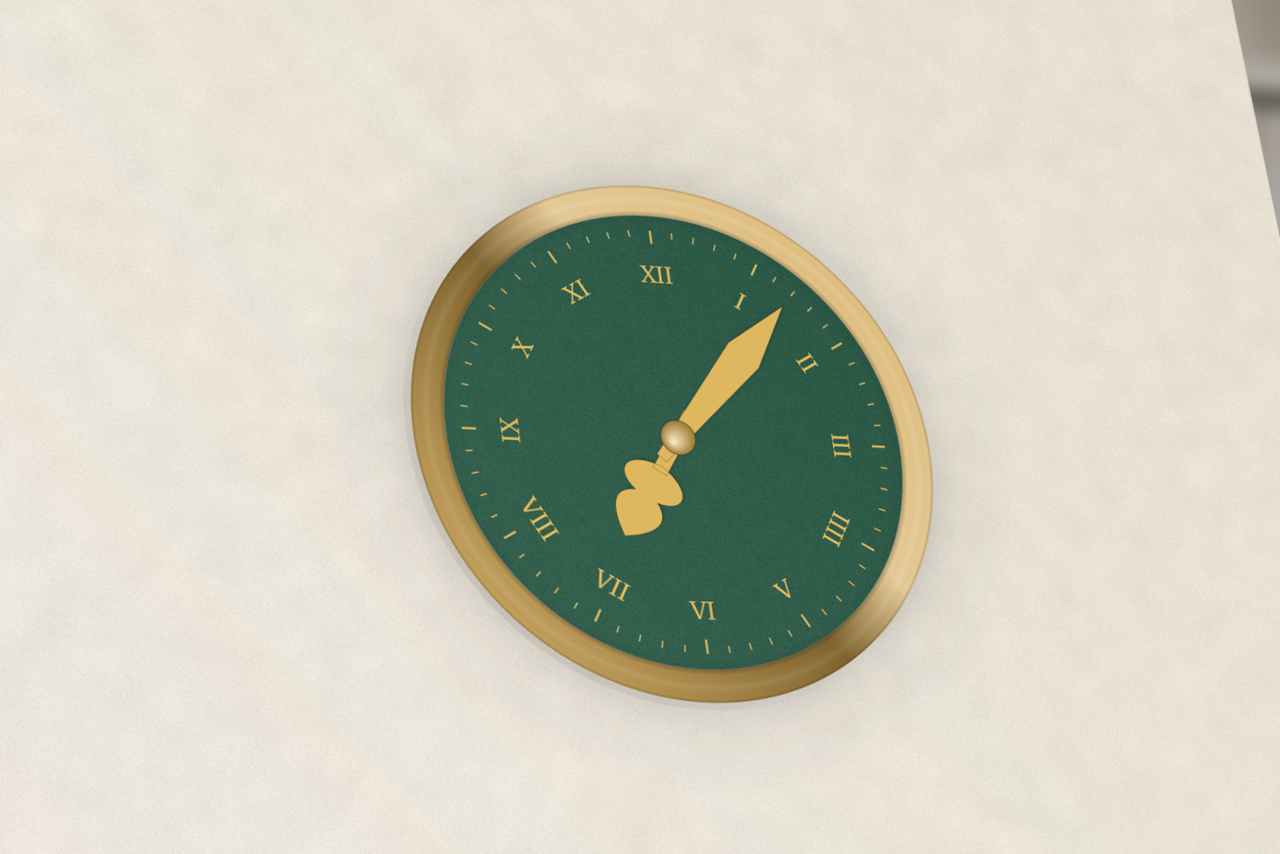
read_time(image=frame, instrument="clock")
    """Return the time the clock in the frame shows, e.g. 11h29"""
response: 7h07
